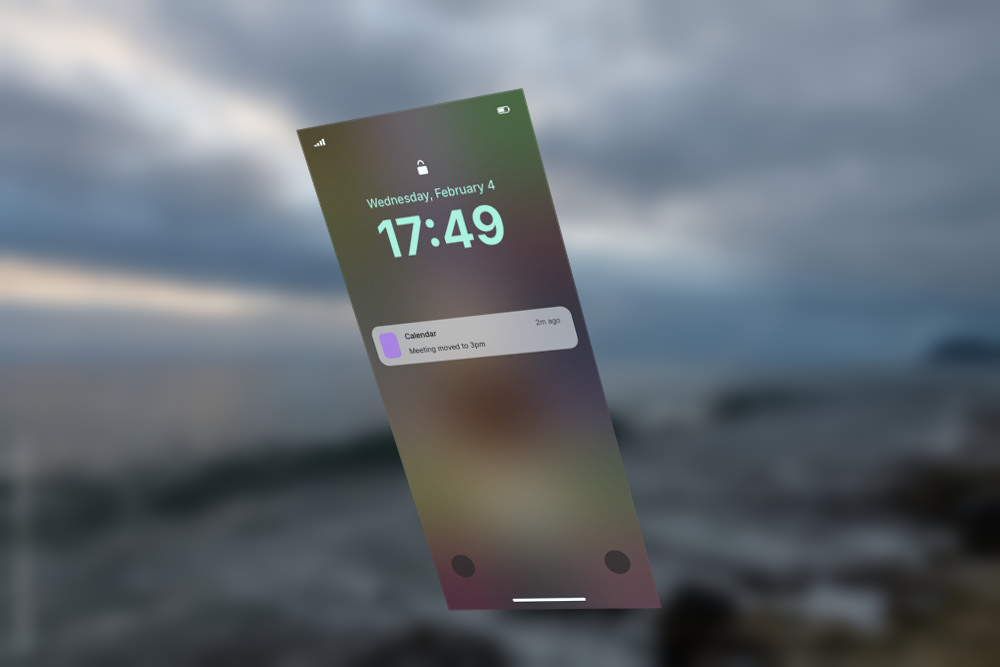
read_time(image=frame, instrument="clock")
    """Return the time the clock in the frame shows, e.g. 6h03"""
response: 17h49
